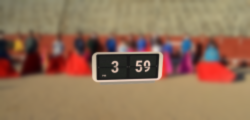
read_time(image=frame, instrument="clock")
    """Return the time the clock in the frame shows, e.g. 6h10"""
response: 3h59
